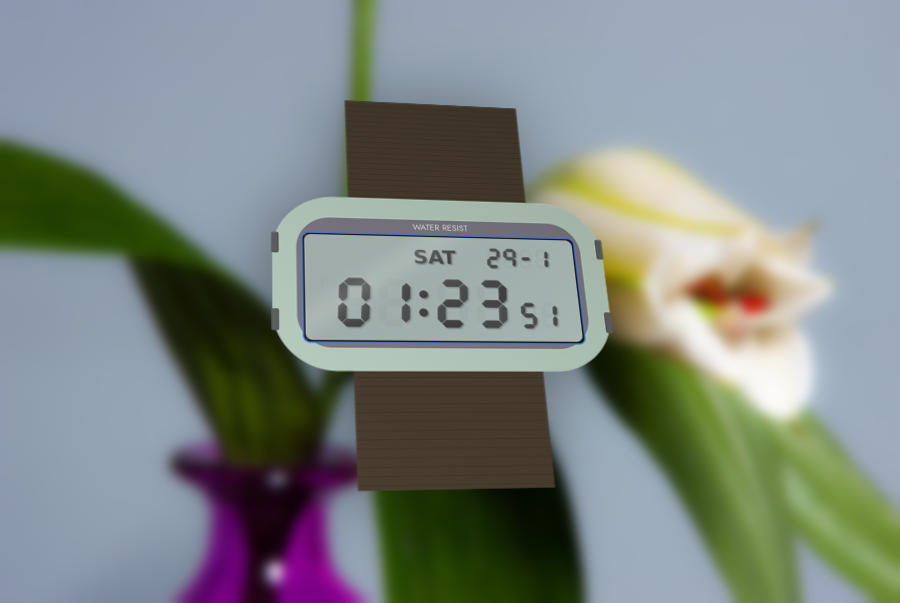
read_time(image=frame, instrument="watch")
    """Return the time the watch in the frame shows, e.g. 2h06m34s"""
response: 1h23m51s
